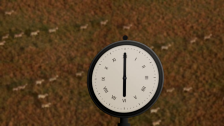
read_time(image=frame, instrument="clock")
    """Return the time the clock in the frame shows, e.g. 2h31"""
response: 6h00
